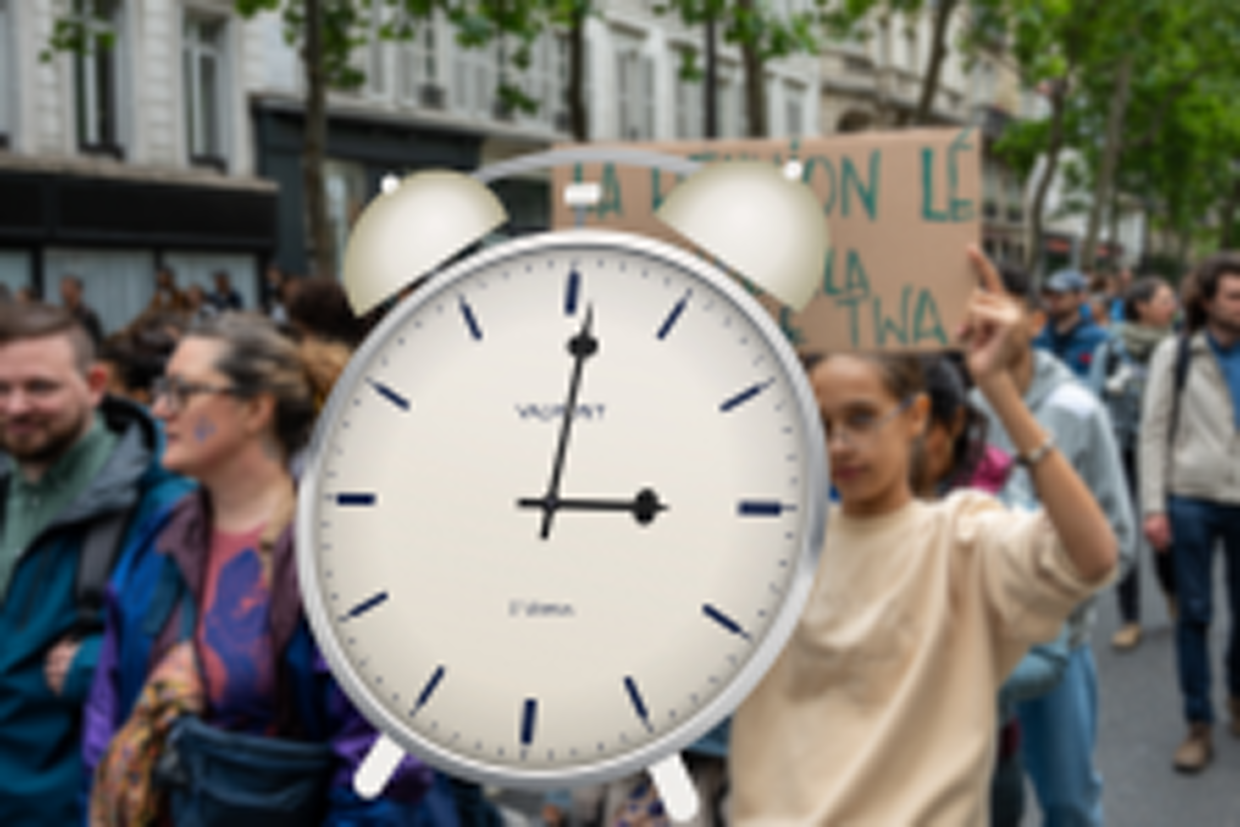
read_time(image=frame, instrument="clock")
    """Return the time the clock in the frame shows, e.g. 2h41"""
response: 3h01
